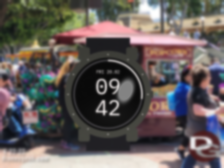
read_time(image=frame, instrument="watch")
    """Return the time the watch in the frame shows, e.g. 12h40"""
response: 9h42
